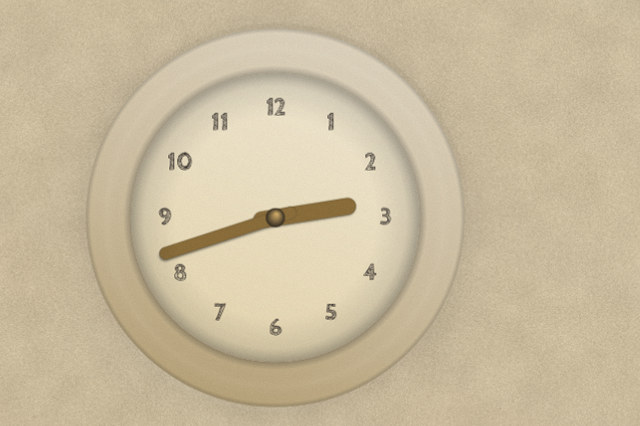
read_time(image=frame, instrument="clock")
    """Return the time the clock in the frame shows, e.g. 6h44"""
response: 2h42
